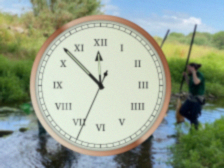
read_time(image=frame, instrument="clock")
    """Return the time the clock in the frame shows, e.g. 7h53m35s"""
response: 11h52m34s
